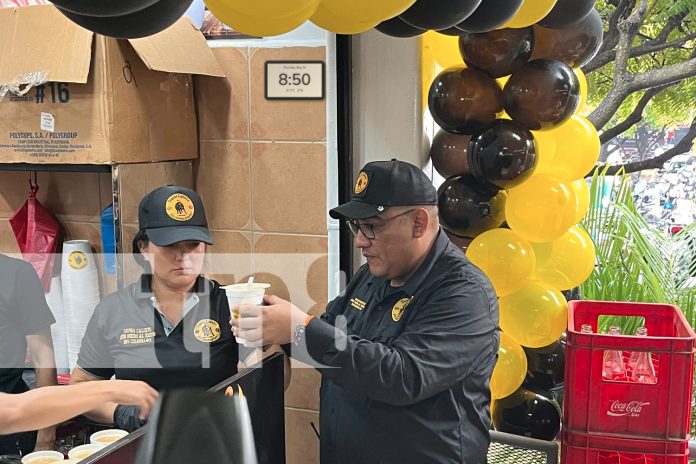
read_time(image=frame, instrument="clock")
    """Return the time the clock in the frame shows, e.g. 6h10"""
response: 8h50
